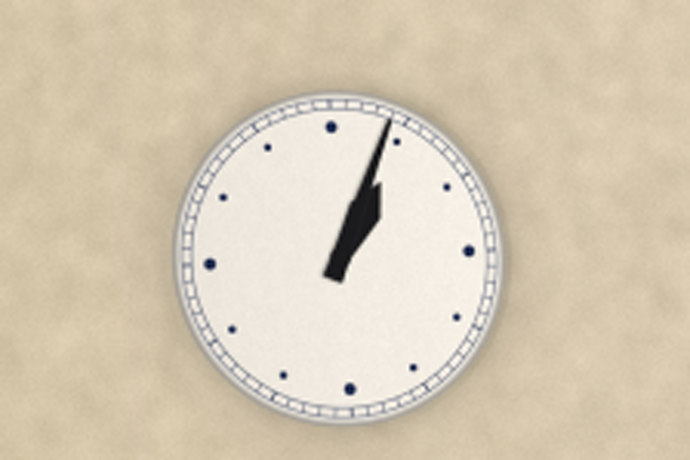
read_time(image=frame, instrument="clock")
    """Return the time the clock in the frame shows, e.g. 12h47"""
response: 1h04
